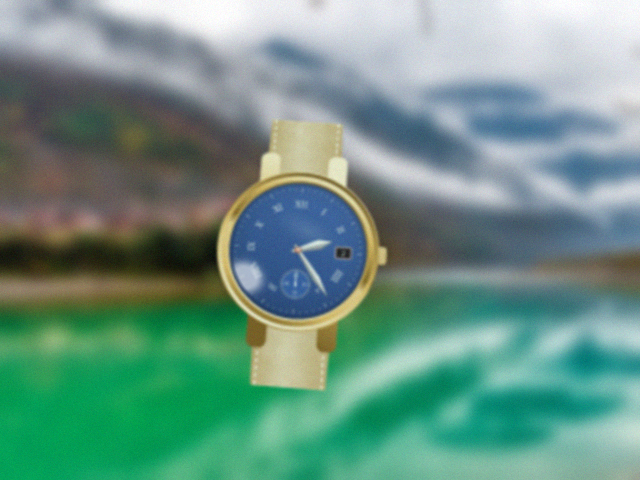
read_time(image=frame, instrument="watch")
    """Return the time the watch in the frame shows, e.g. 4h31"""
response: 2h24
